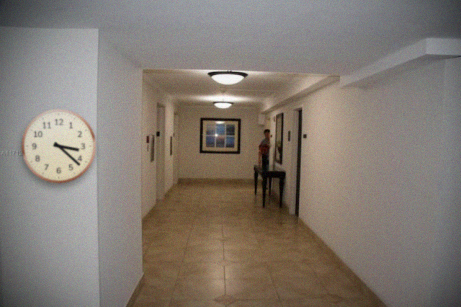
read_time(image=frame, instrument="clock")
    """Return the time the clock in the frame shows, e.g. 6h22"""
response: 3h22
